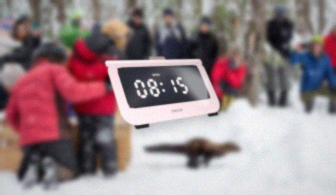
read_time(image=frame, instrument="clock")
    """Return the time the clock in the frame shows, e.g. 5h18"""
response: 8h15
